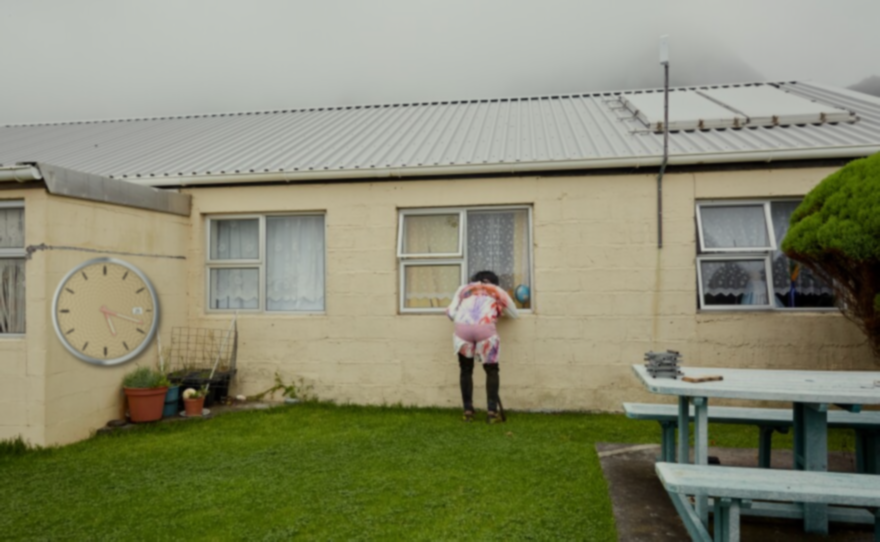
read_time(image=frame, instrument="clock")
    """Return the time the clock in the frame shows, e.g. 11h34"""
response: 5h18
